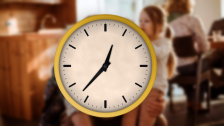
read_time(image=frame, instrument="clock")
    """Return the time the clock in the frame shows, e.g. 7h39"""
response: 12h37
